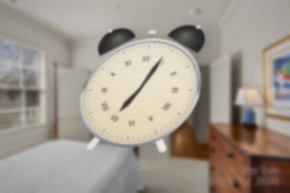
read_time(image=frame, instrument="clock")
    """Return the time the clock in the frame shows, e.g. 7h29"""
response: 7h04
